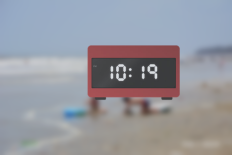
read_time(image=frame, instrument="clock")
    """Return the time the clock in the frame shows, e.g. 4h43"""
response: 10h19
